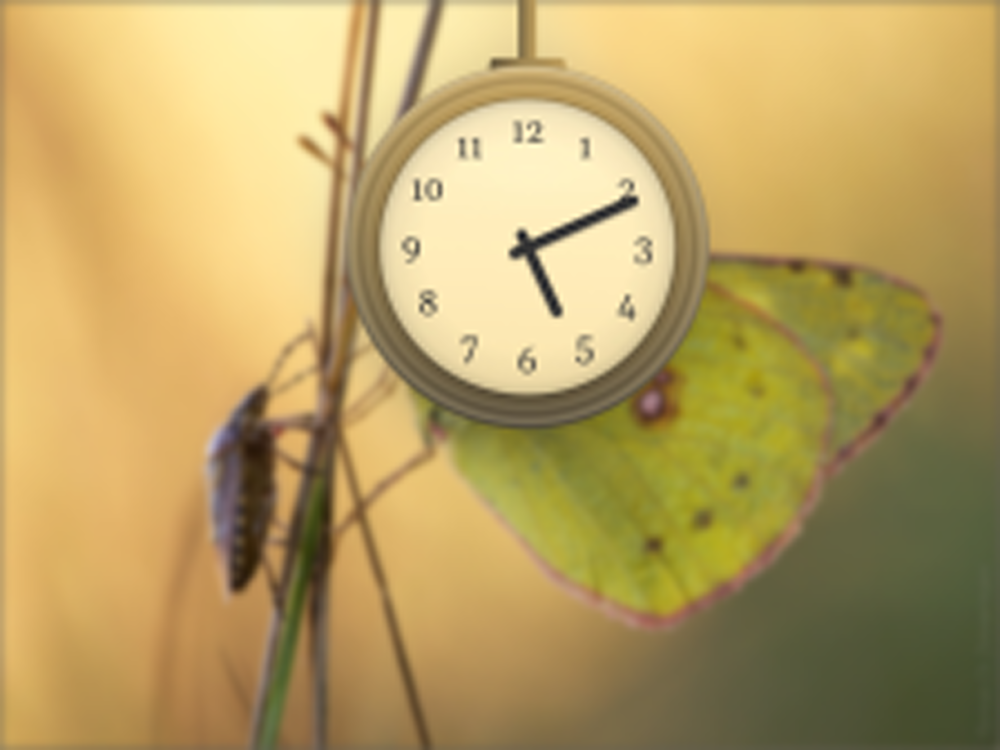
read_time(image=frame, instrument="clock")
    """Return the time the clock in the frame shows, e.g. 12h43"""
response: 5h11
